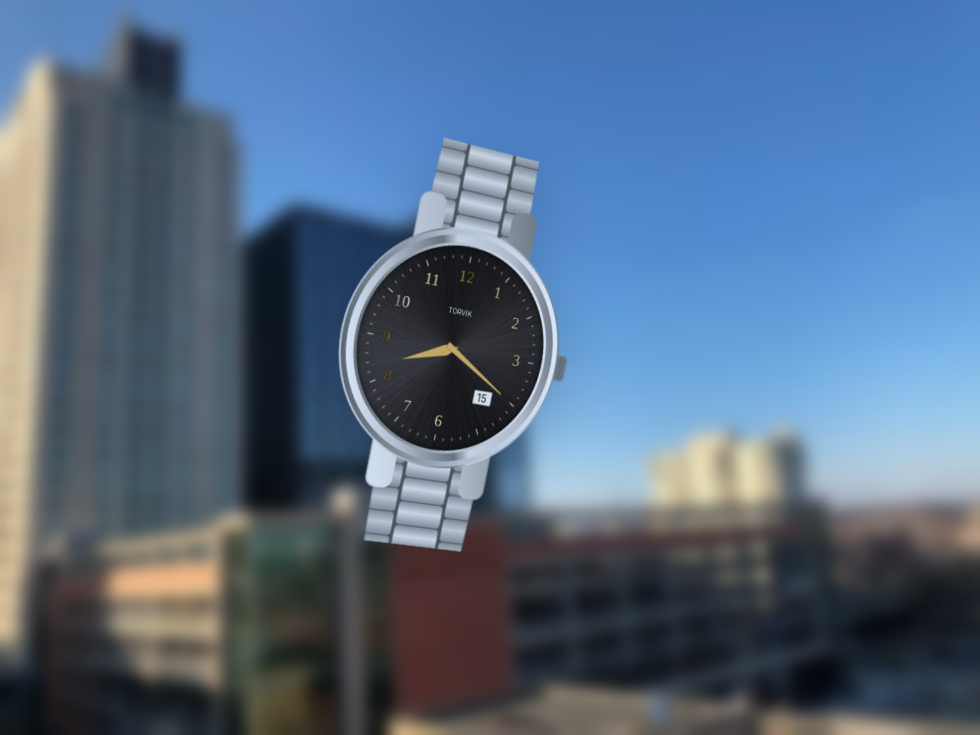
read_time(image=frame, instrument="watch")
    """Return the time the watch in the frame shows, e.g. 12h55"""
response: 8h20
